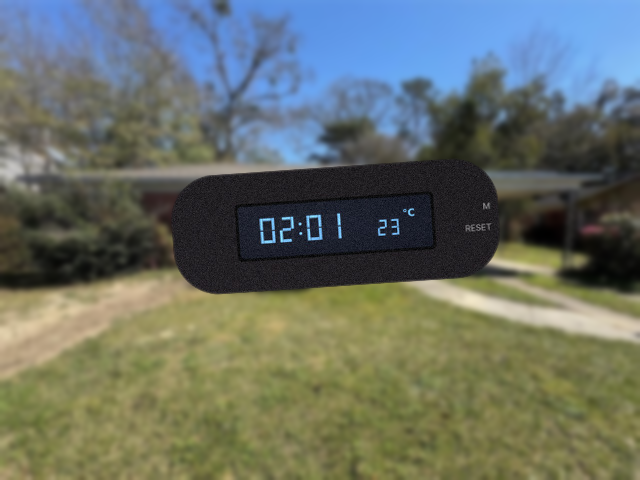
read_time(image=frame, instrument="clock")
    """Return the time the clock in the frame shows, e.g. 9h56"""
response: 2h01
